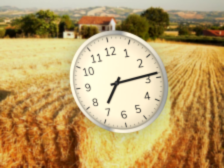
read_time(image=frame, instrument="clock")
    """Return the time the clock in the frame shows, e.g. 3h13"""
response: 7h14
